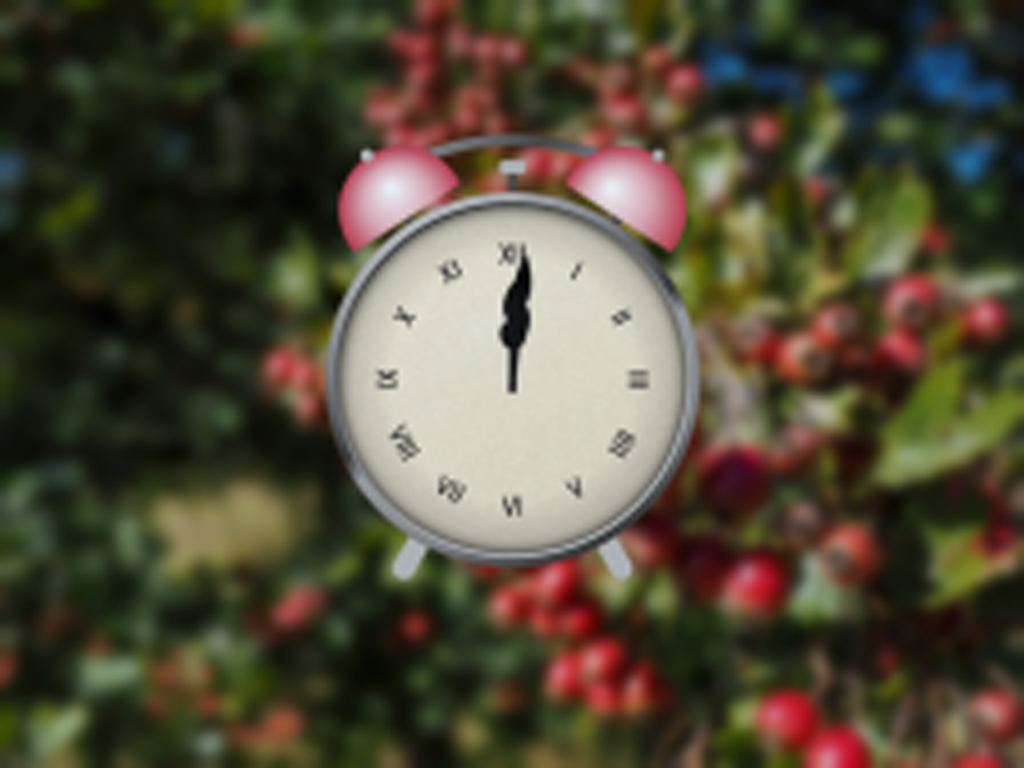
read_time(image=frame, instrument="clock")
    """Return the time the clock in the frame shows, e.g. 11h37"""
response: 12h01
